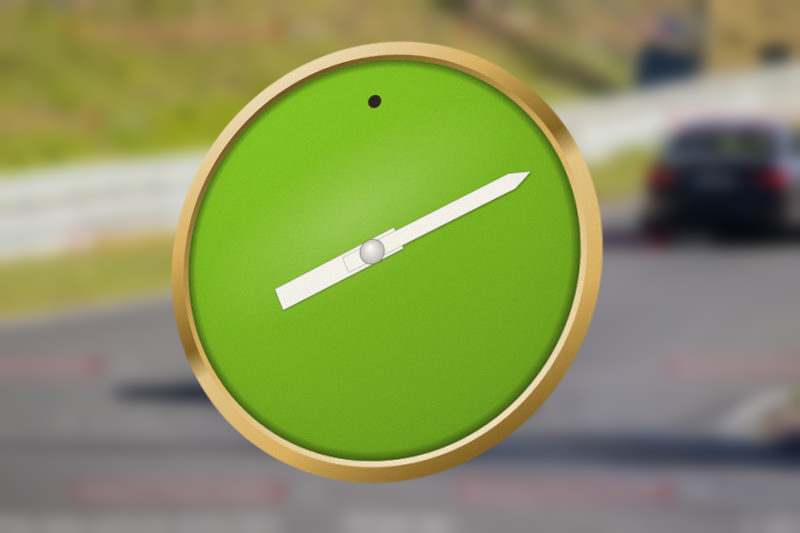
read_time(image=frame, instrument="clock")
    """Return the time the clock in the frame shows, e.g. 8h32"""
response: 8h11
